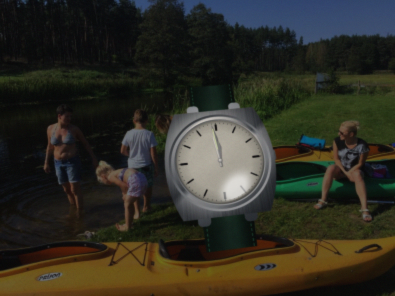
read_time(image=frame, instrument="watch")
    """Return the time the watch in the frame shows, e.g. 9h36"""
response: 11h59
